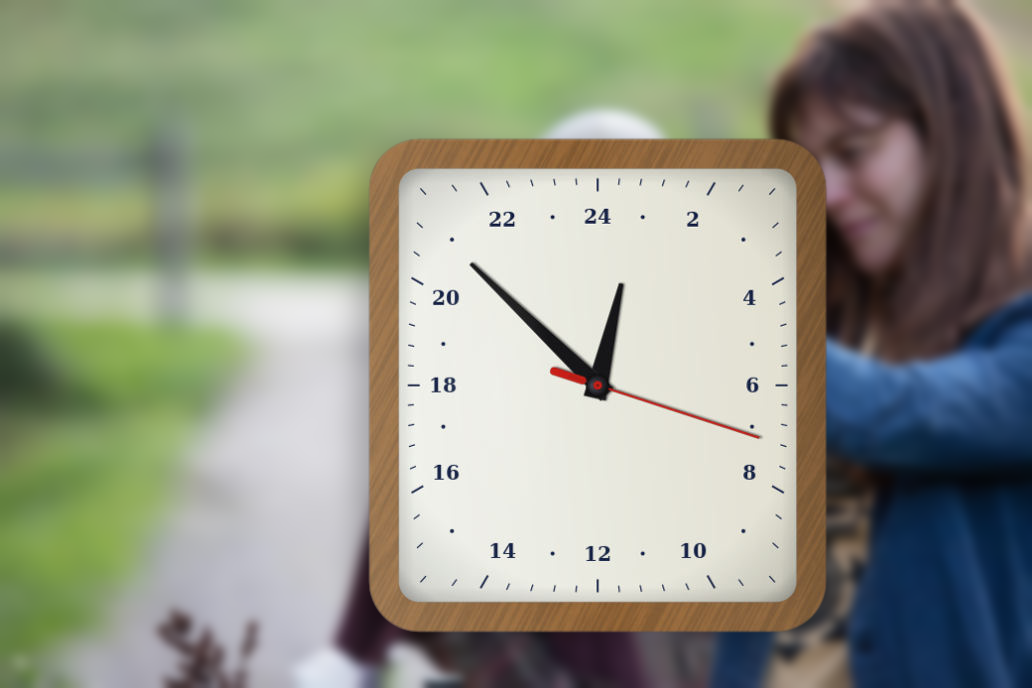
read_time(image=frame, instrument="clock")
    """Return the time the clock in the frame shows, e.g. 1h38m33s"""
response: 0h52m18s
